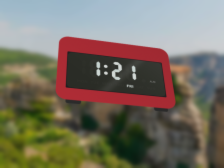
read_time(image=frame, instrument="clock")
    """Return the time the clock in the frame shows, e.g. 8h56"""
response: 1h21
